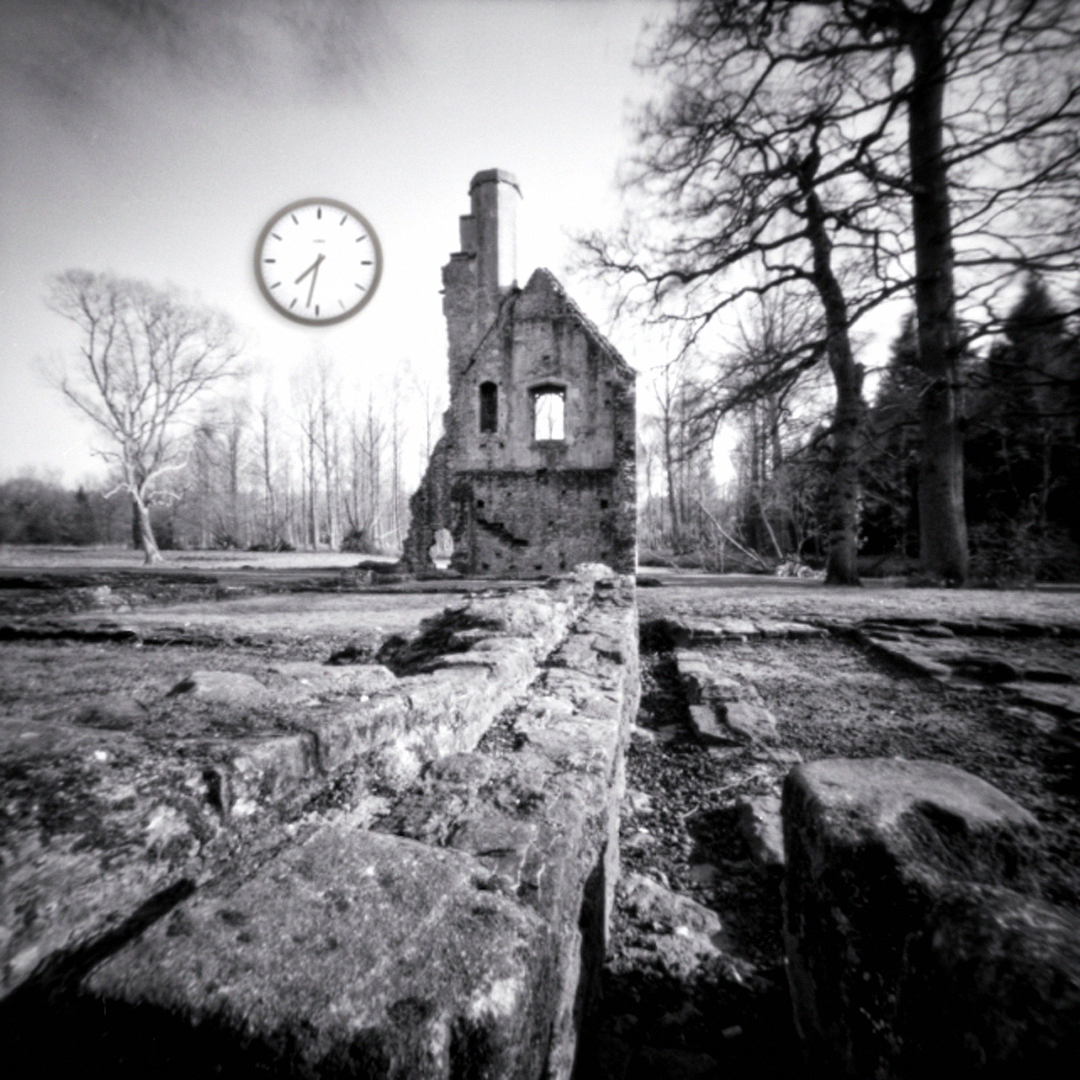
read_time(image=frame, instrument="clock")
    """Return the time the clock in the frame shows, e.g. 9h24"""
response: 7h32
